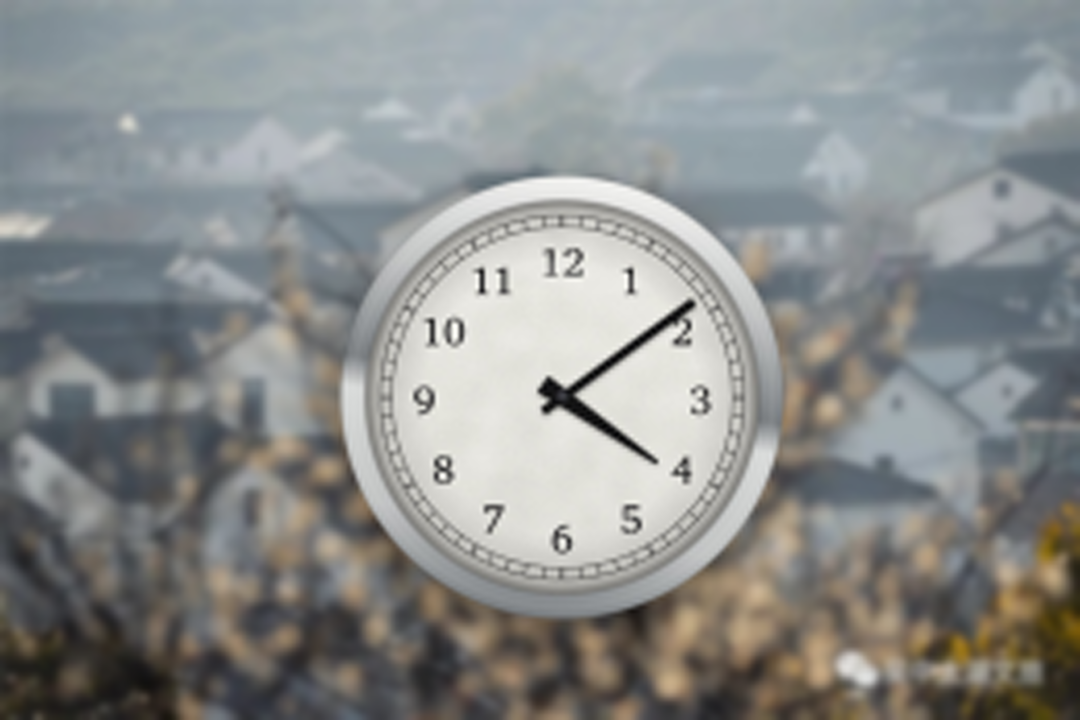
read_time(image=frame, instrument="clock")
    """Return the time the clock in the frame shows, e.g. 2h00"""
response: 4h09
